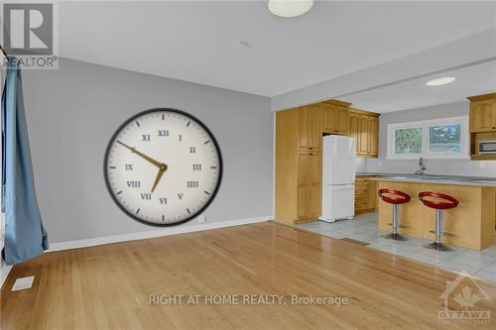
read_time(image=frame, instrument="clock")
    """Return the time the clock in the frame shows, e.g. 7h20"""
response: 6h50
